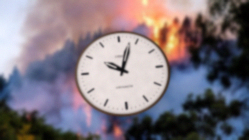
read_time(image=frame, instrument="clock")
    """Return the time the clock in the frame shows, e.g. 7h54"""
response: 10h03
